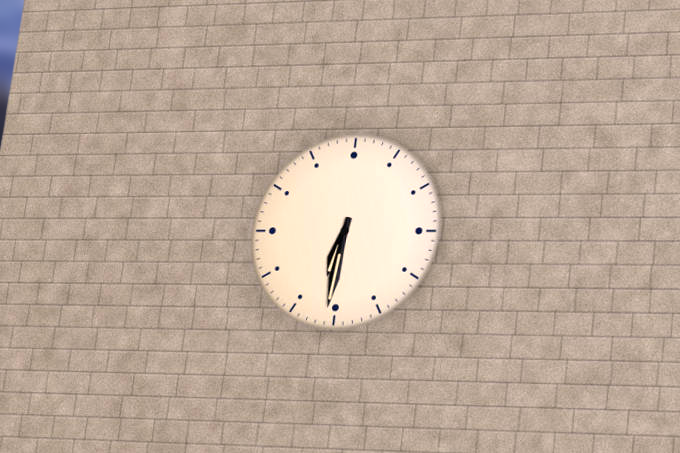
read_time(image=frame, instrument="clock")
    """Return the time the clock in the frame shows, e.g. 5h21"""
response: 6h31
